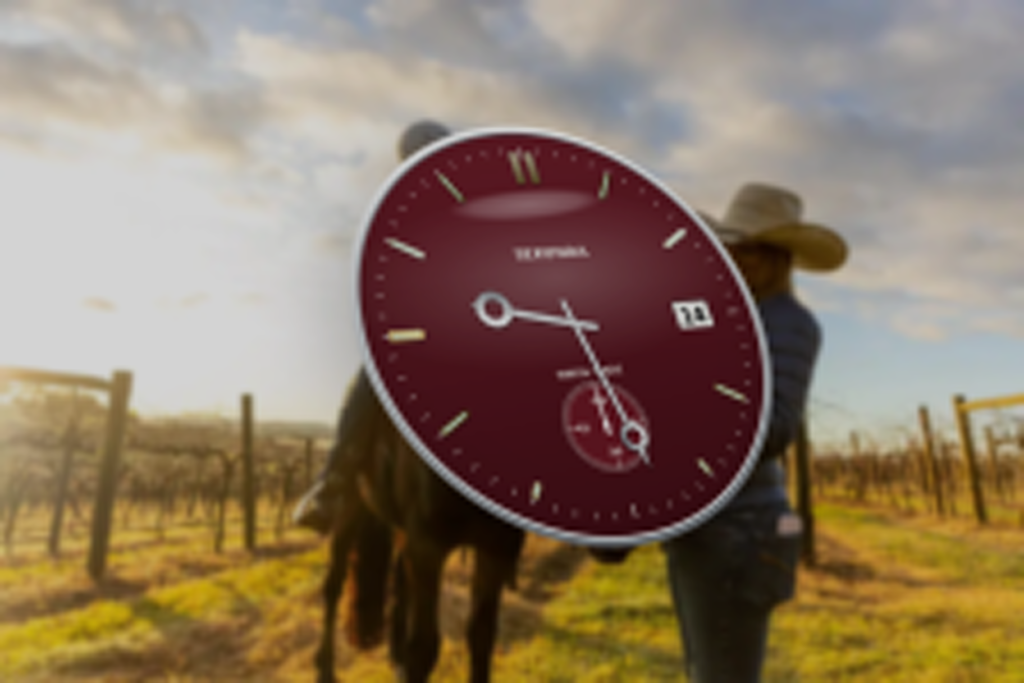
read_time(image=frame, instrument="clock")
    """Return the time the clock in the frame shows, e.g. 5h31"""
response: 9h28
